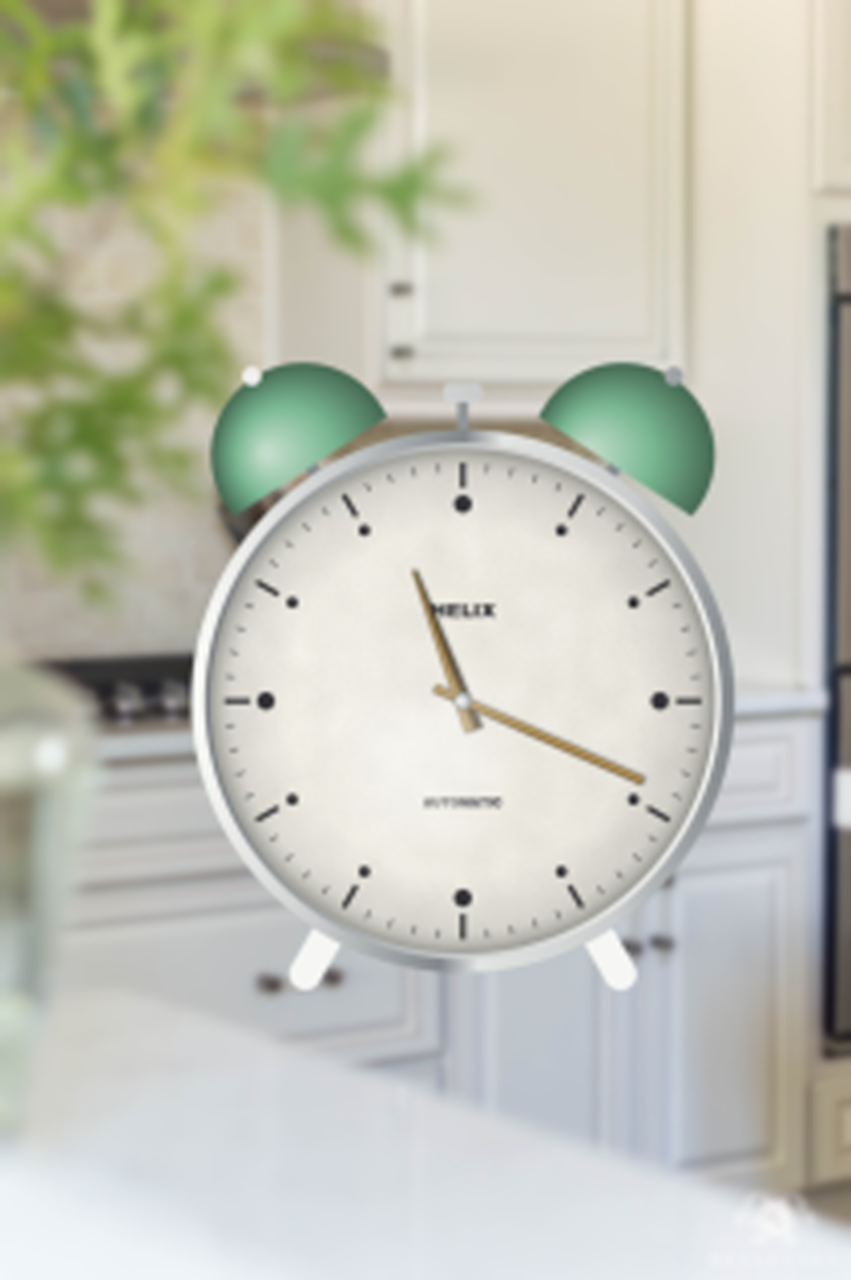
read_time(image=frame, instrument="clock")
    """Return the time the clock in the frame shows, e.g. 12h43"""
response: 11h19
